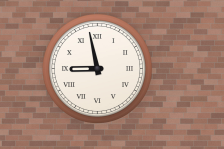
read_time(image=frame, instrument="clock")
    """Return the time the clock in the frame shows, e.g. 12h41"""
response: 8h58
